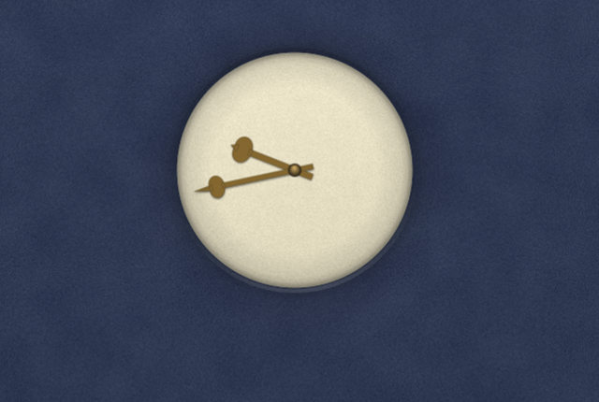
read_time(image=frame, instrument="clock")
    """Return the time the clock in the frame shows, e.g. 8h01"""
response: 9h43
